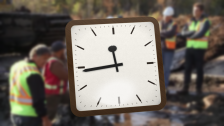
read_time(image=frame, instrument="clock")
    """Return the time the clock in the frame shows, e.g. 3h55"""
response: 11h44
